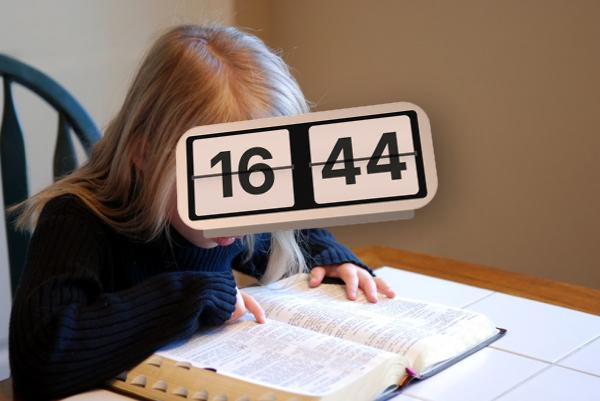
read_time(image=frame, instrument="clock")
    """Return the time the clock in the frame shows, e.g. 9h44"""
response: 16h44
